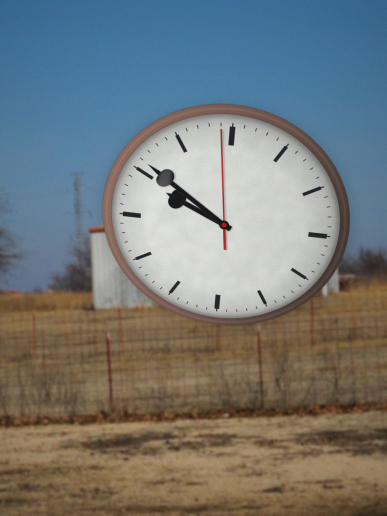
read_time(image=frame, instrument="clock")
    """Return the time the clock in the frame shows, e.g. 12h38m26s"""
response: 9h50m59s
